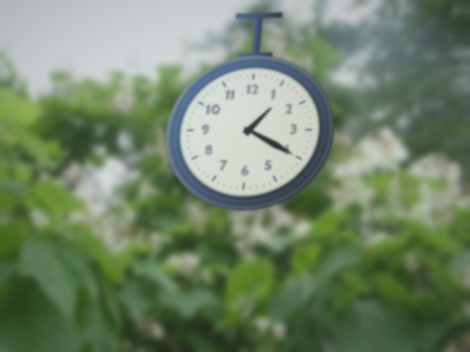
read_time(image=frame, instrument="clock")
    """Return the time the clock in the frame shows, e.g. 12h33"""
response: 1h20
